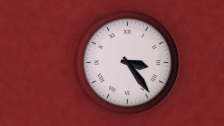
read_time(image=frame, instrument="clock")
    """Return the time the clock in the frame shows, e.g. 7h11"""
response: 3h24
